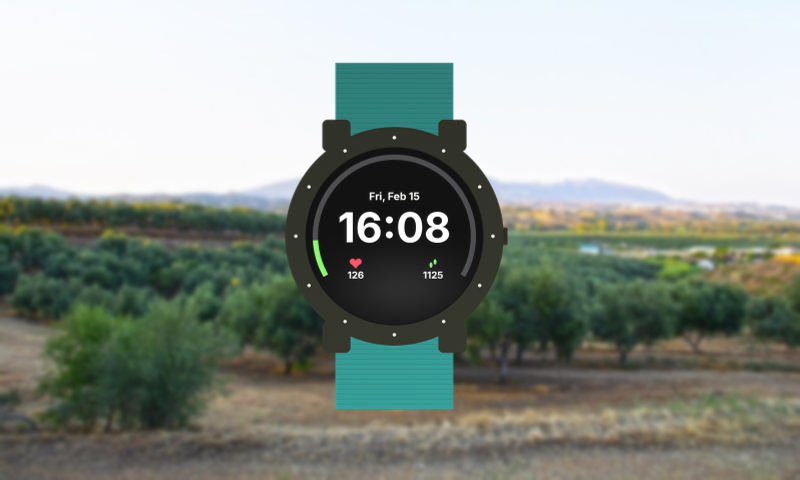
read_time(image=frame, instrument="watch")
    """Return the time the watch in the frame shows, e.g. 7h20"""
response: 16h08
